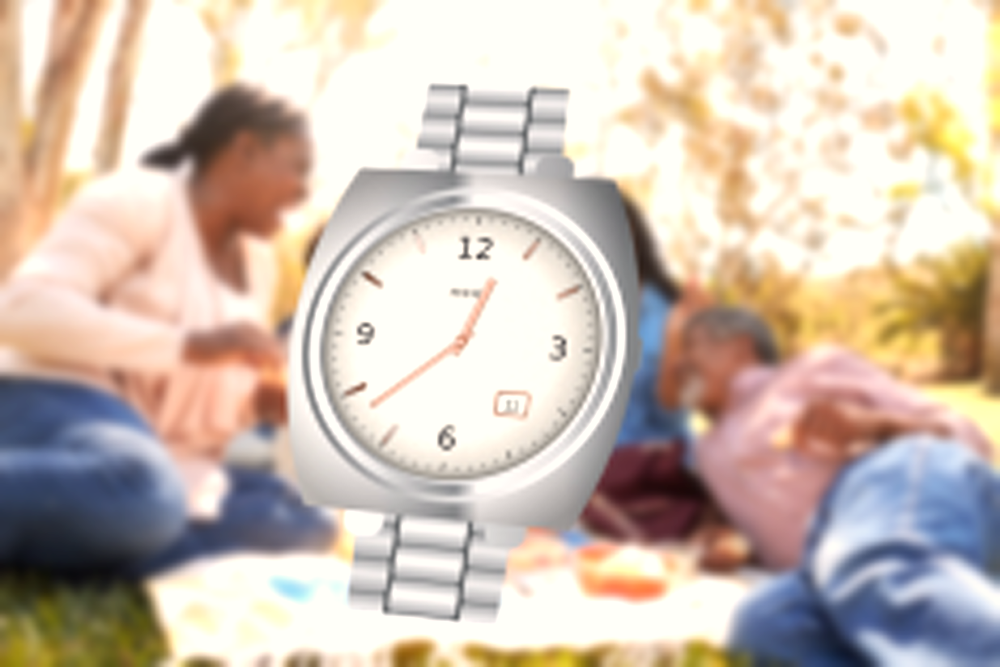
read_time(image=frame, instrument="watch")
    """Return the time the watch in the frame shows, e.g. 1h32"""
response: 12h38
